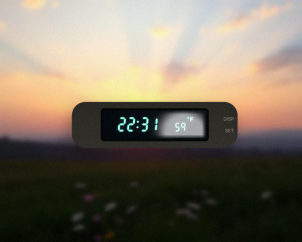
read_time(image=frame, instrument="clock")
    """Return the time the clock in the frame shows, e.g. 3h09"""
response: 22h31
